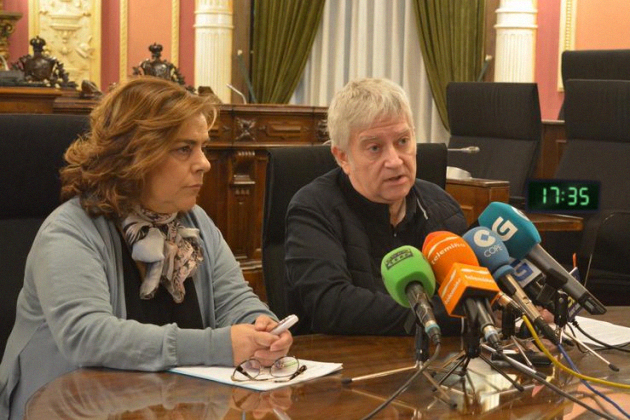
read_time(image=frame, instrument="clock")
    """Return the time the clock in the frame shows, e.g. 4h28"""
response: 17h35
